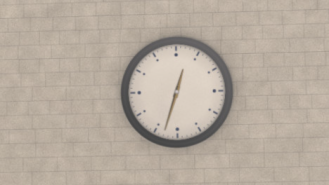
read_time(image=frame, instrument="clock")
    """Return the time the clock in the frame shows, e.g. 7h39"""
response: 12h33
